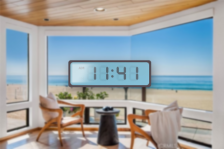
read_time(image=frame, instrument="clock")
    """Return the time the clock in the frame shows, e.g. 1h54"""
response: 11h41
